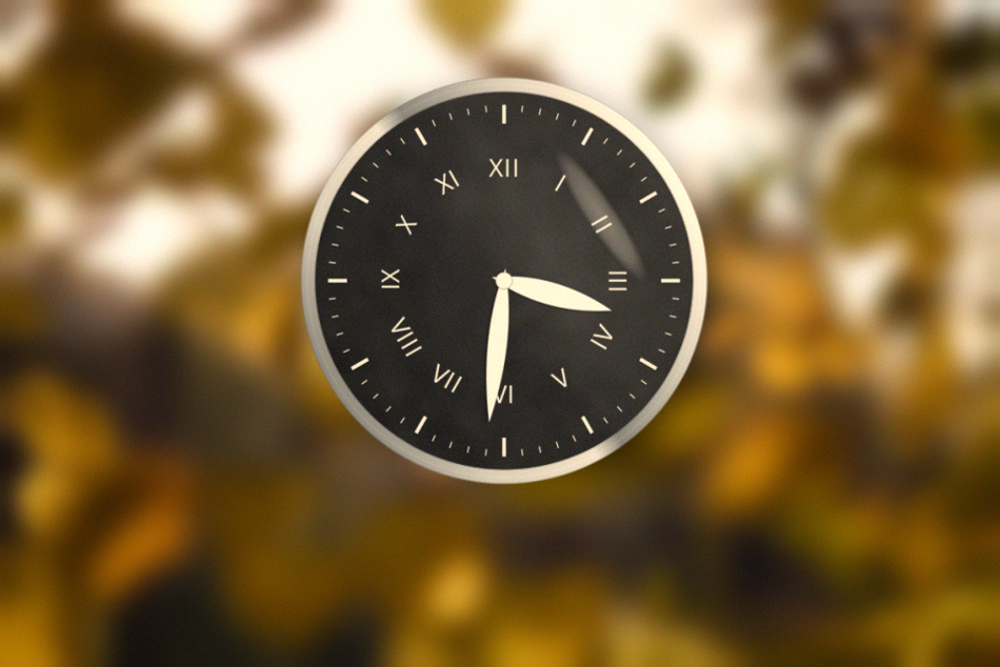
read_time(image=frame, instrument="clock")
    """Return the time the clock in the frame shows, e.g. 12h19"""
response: 3h31
